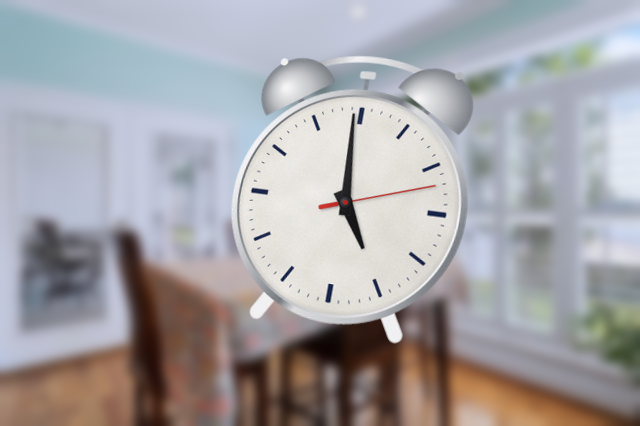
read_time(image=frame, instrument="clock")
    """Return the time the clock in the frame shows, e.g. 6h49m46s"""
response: 4h59m12s
